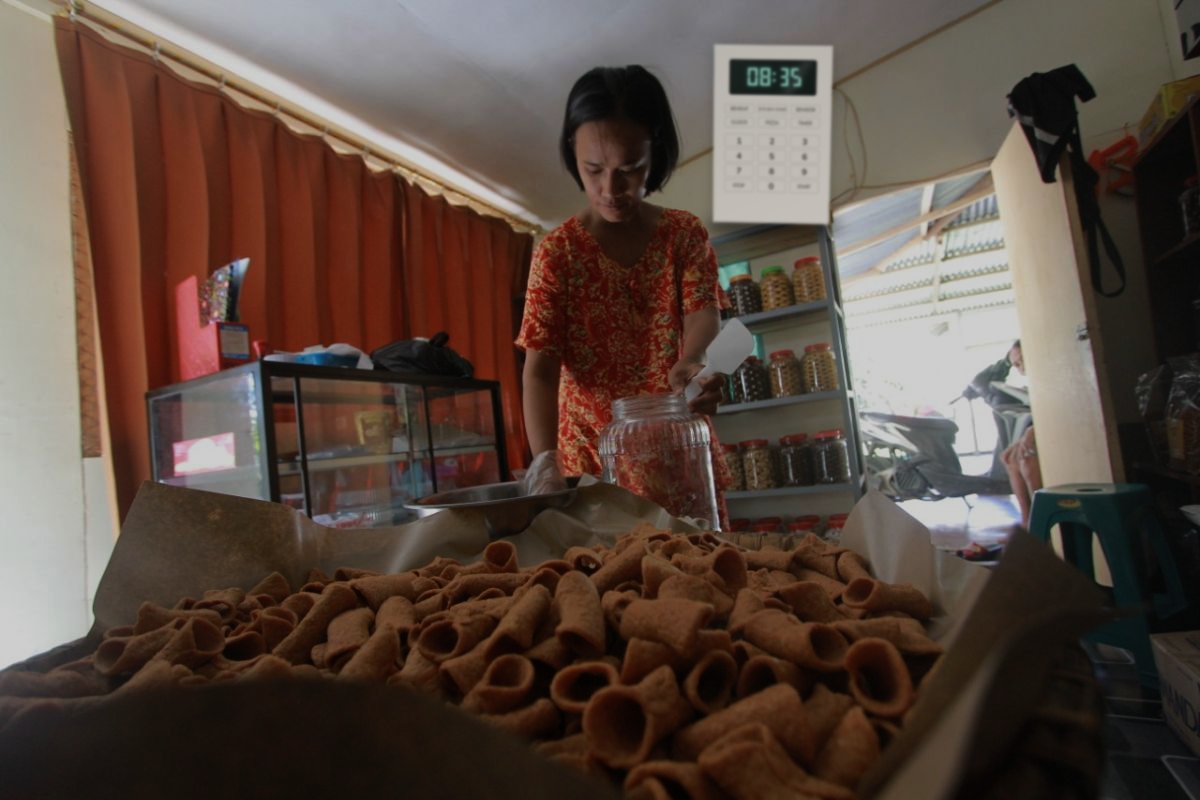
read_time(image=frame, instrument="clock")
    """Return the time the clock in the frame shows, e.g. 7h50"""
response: 8h35
